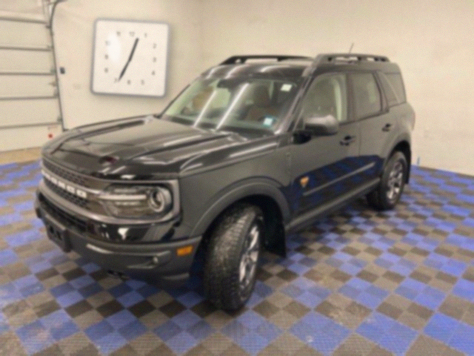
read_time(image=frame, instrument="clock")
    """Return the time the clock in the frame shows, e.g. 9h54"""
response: 12h34
